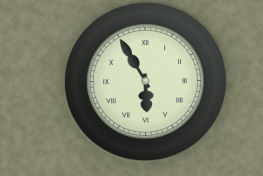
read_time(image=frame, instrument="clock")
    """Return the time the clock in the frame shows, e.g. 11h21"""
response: 5h55
